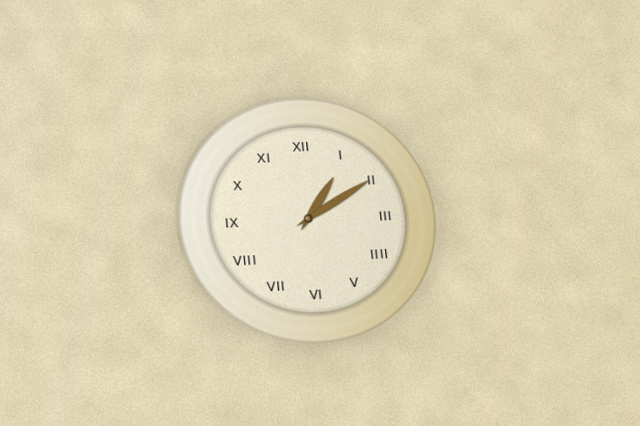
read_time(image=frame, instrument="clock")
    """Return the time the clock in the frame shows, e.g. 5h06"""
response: 1h10
